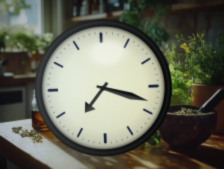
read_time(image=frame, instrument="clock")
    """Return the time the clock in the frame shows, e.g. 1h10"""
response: 7h18
